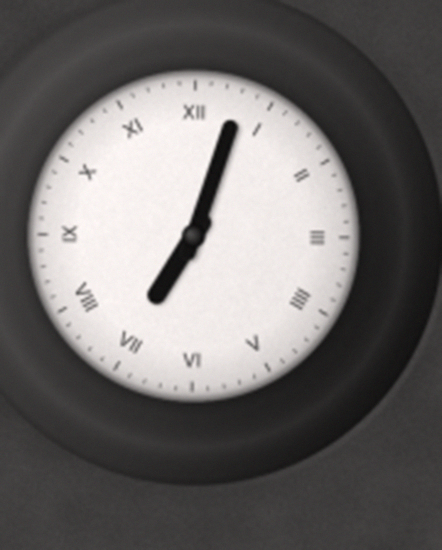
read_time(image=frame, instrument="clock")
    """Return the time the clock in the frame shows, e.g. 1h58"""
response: 7h03
